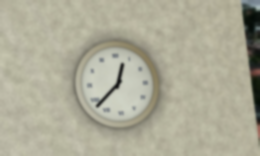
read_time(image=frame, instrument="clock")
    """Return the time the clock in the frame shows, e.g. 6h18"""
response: 12h38
